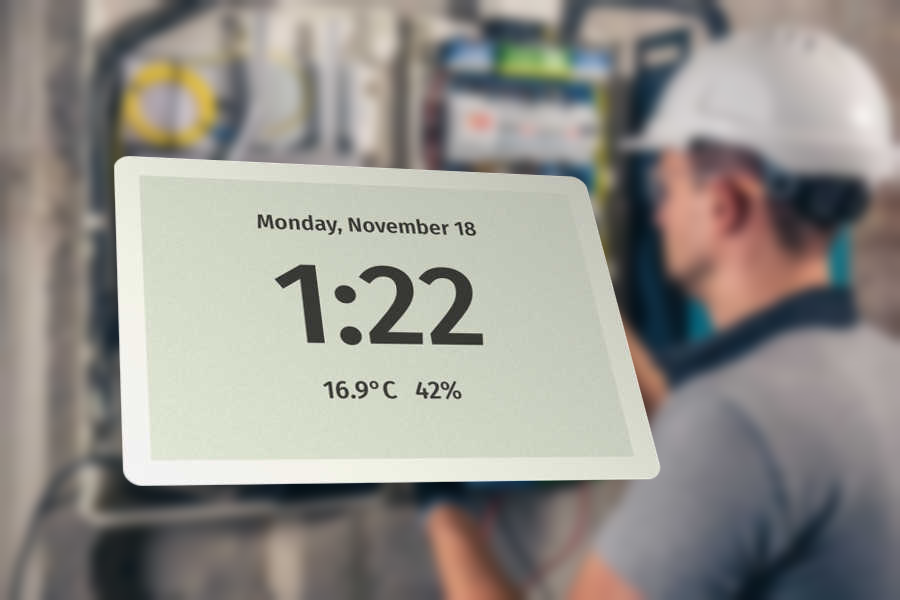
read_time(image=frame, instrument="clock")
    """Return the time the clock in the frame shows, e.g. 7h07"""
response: 1h22
